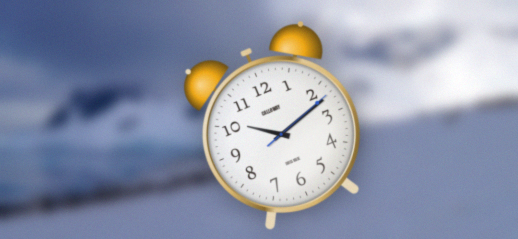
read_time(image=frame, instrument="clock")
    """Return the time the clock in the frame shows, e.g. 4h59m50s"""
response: 10h12m12s
